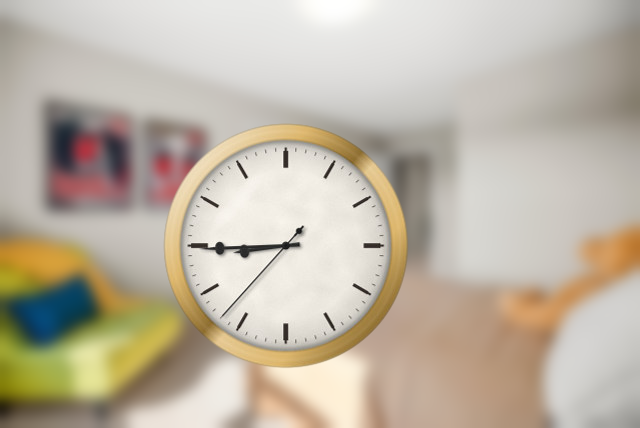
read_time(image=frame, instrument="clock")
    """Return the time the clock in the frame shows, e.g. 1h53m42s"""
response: 8h44m37s
